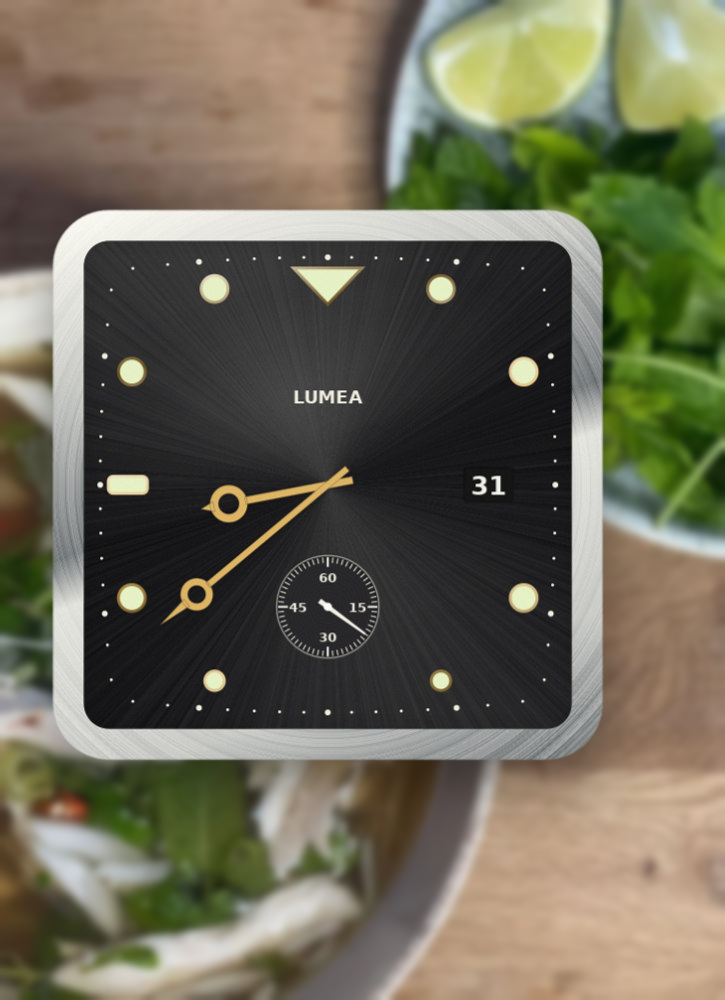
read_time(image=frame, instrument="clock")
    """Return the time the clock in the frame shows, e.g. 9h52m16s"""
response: 8h38m21s
